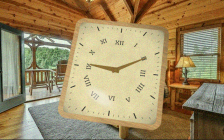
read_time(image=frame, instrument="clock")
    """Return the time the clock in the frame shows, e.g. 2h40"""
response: 9h10
